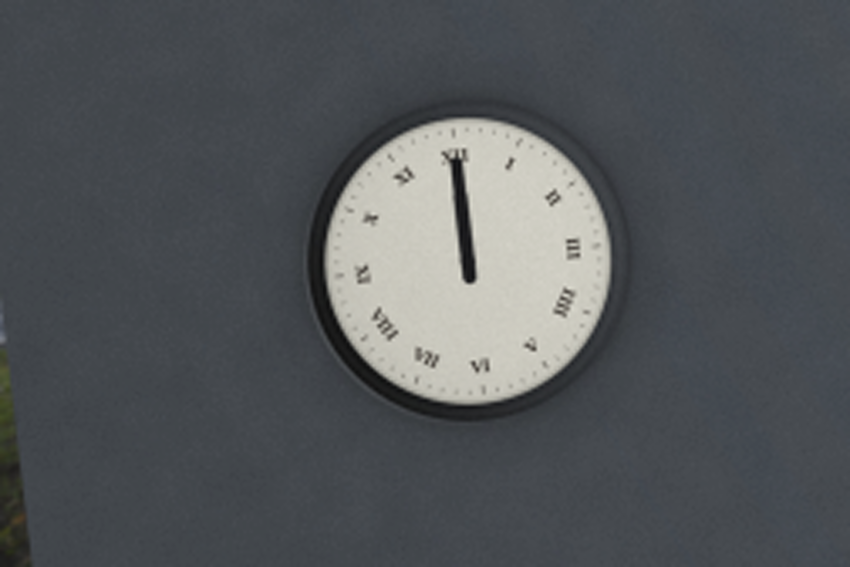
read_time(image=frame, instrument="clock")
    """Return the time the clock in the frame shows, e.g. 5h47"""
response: 12h00
